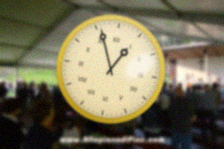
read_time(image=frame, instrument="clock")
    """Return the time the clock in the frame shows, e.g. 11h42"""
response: 12h56
